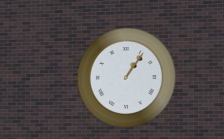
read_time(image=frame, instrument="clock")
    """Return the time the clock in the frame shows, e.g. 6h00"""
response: 1h06
